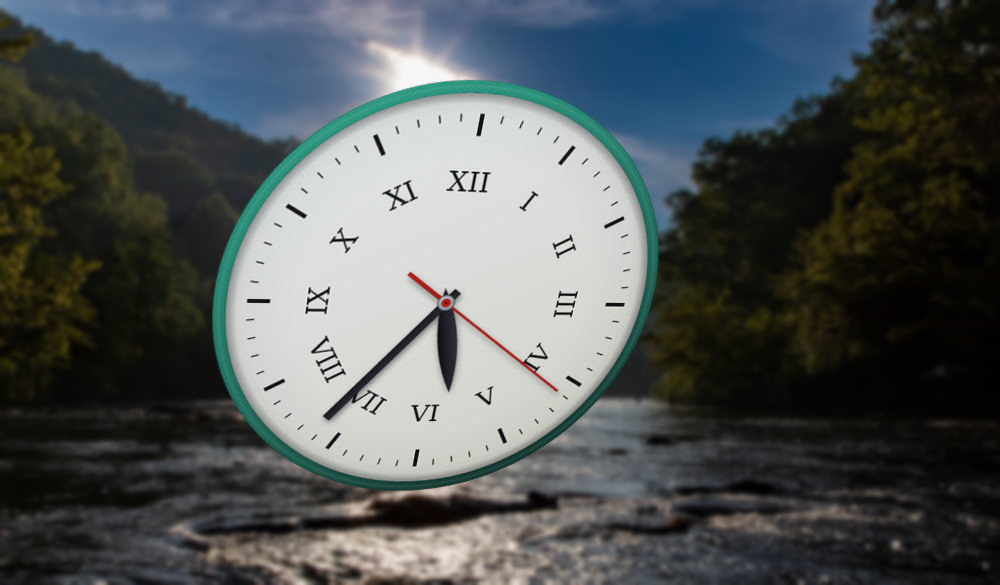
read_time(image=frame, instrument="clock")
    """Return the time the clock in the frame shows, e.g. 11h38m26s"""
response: 5h36m21s
